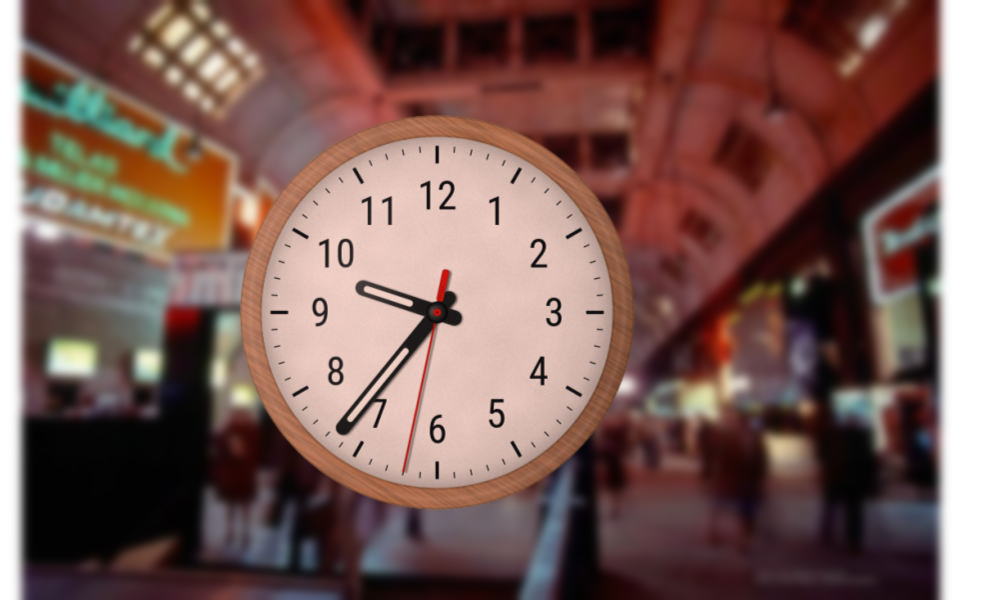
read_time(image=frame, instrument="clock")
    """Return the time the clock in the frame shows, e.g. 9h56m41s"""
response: 9h36m32s
